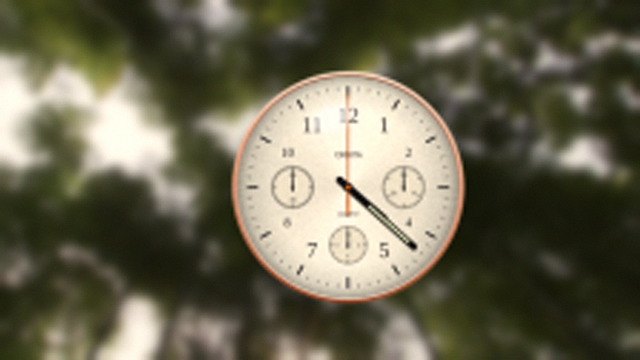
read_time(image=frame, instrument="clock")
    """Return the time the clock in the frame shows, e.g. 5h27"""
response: 4h22
